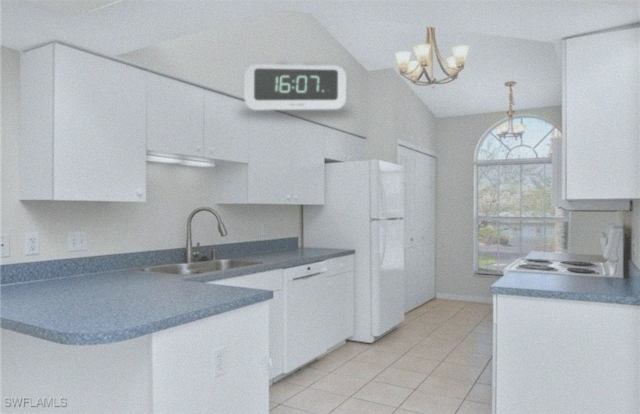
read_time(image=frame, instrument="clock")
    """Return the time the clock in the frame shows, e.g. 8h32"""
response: 16h07
